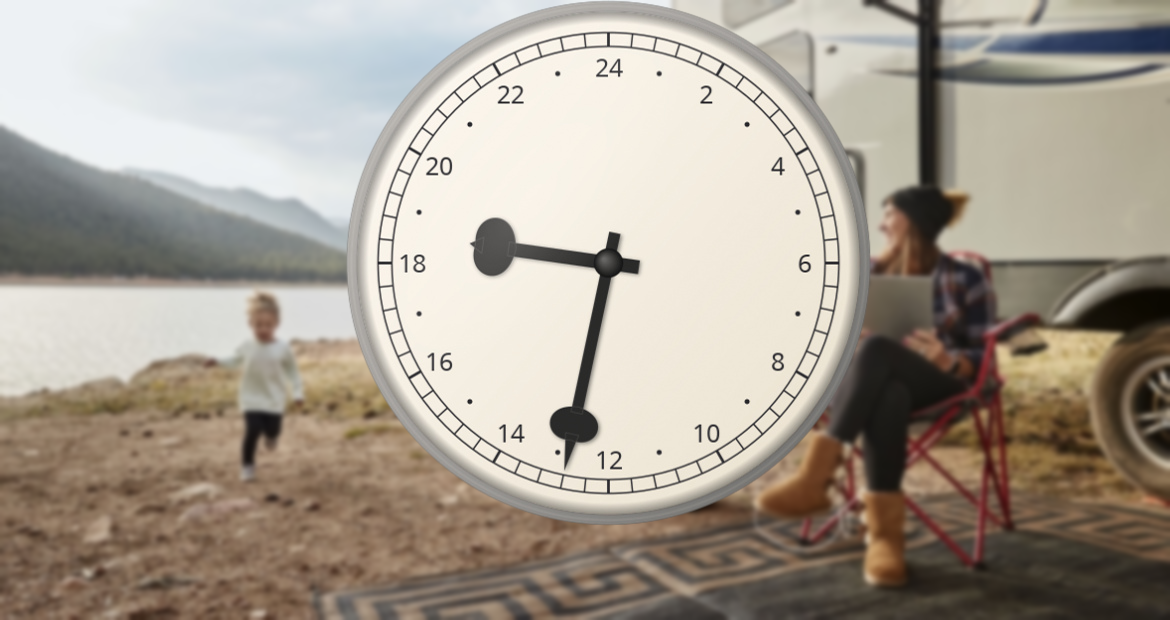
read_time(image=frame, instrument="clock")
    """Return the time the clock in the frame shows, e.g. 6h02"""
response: 18h32
